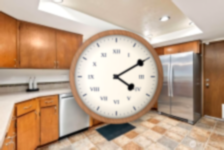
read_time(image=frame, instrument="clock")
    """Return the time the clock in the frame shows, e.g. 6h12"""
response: 4h10
